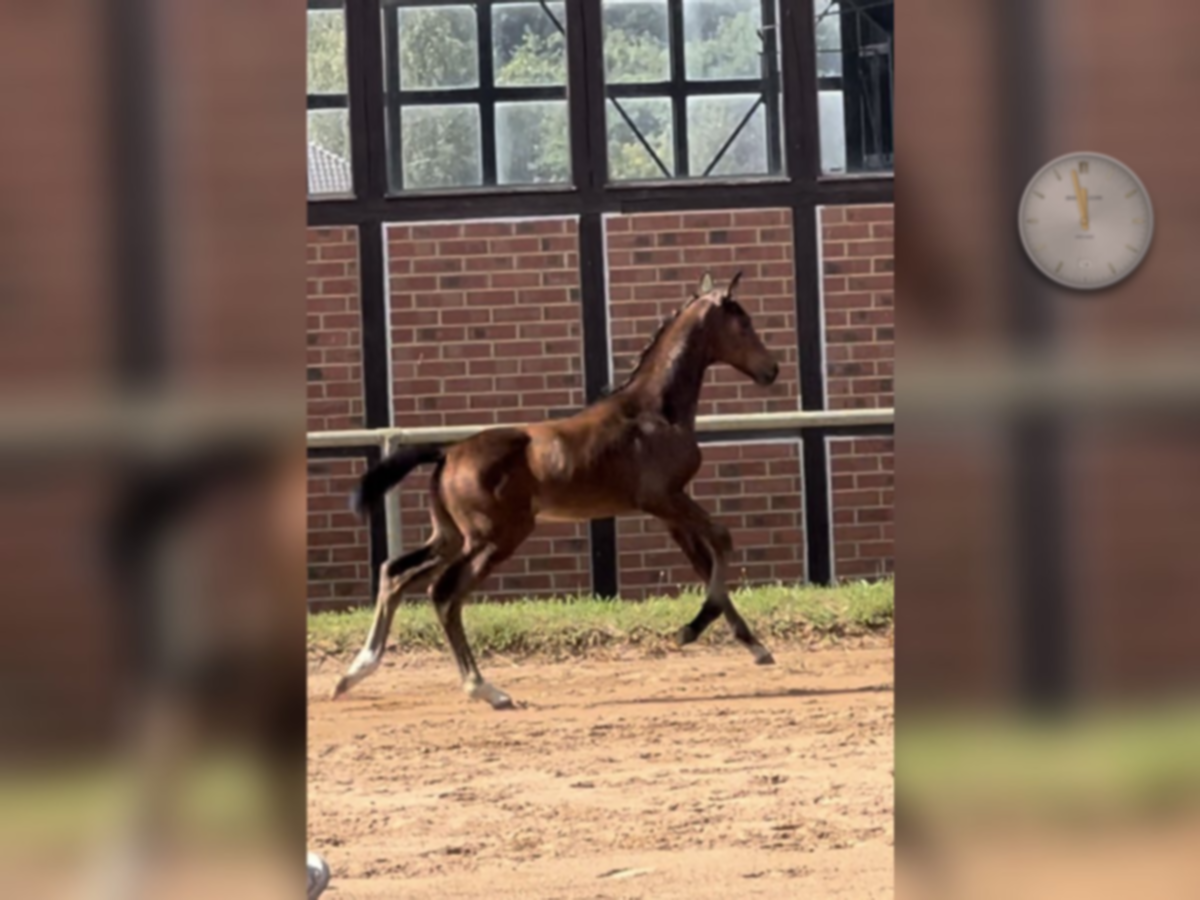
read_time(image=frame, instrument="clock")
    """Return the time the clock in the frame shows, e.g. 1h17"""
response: 11h58
